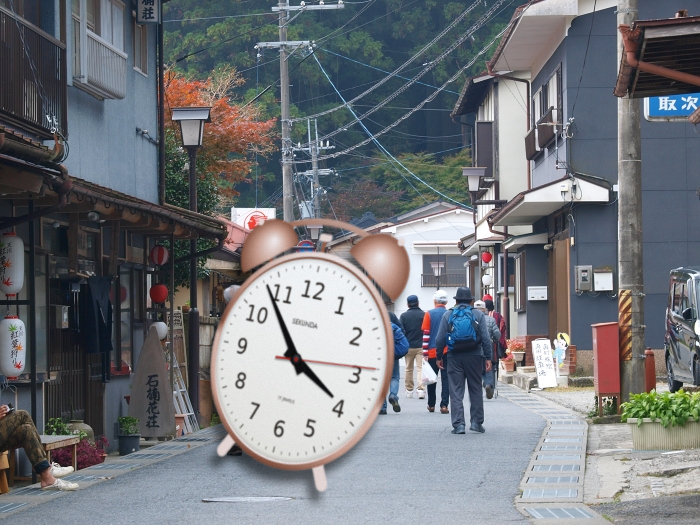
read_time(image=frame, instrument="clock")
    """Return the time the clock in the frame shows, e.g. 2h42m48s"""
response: 3h53m14s
